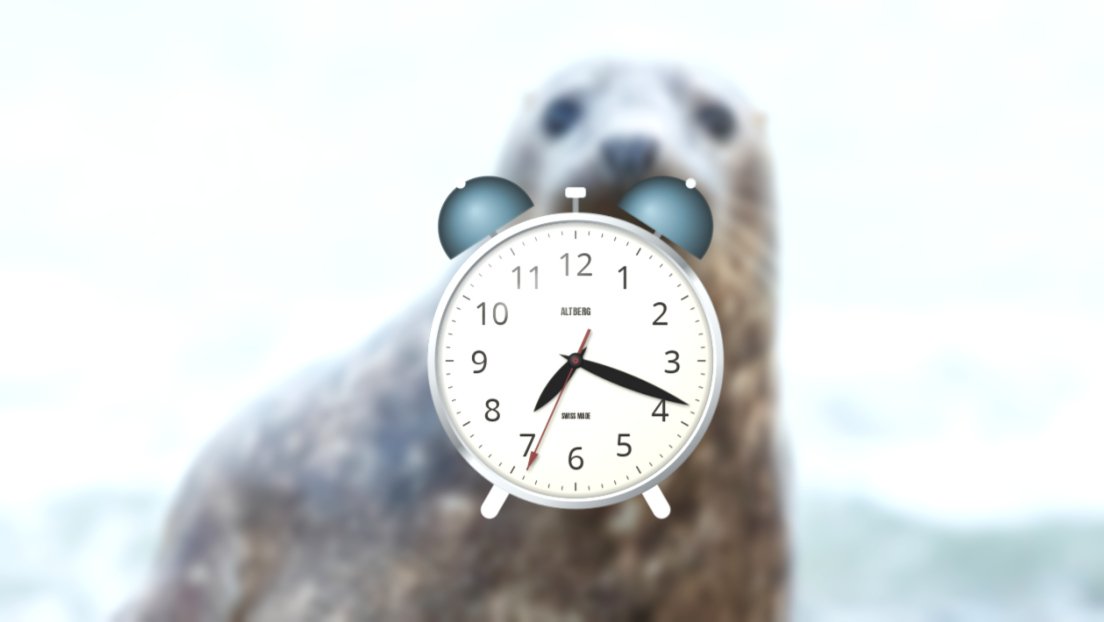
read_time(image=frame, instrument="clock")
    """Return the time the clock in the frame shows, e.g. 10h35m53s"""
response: 7h18m34s
